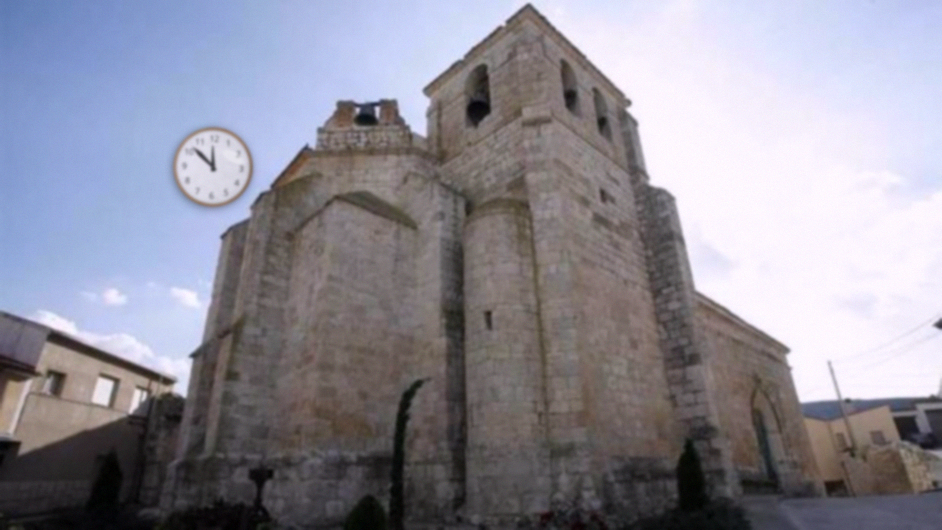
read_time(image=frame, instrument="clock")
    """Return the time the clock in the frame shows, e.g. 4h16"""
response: 11h52
